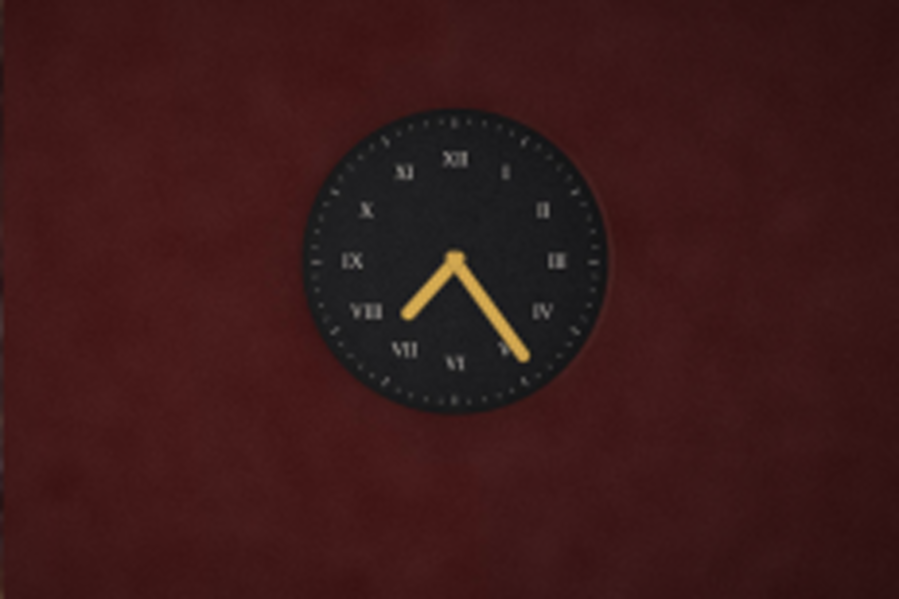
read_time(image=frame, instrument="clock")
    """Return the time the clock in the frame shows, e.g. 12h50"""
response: 7h24
